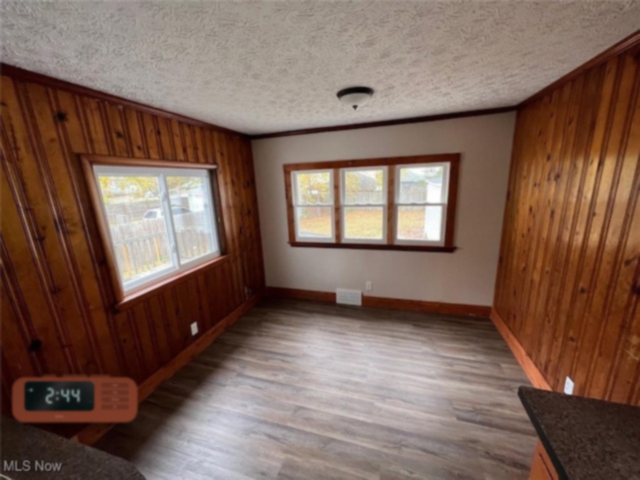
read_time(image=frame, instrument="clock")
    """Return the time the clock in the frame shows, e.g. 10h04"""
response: 2h44
